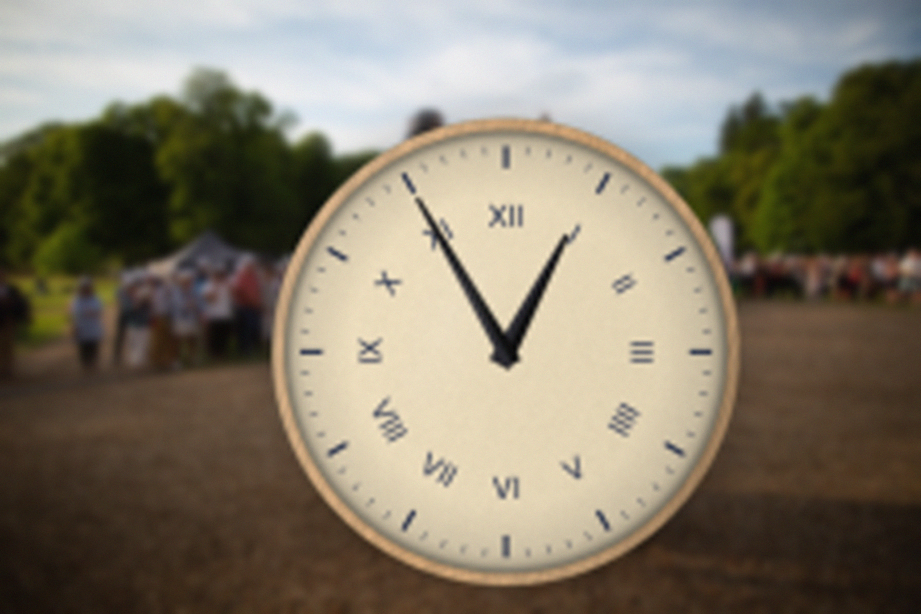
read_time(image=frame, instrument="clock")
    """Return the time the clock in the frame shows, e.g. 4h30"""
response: 12h55
